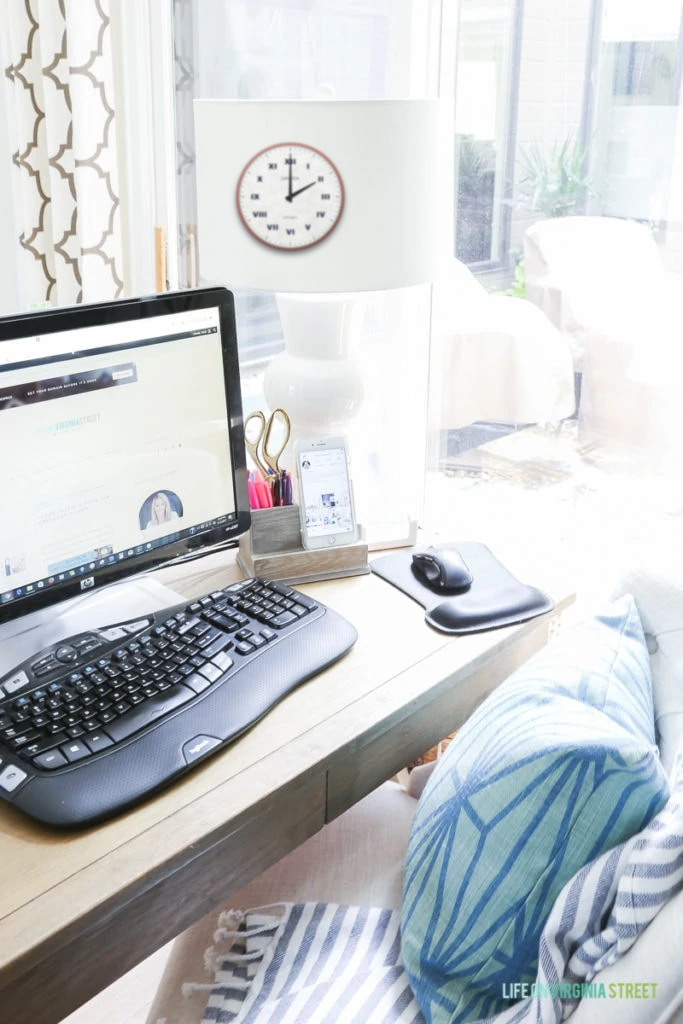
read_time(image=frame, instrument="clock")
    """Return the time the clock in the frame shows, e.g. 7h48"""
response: 2h00
